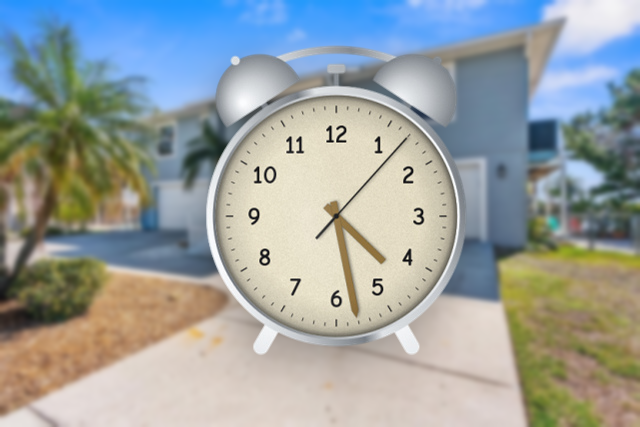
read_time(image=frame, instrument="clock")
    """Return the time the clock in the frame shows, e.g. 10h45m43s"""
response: 4h28m07s
